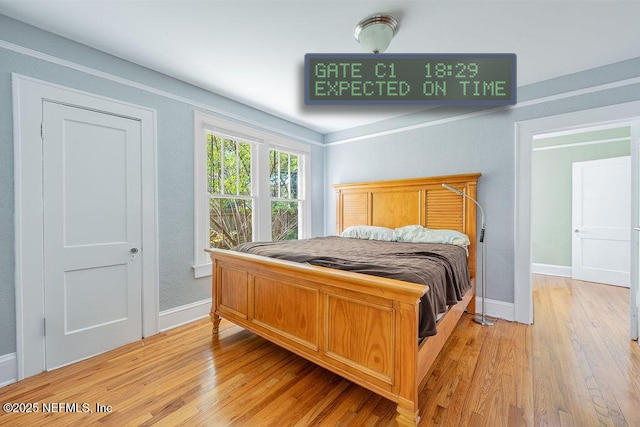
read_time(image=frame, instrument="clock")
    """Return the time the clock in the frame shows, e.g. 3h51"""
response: 18h29
